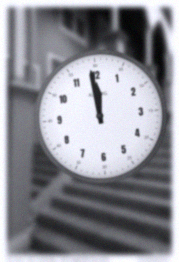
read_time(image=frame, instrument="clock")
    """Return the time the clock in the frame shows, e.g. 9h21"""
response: 11h59
